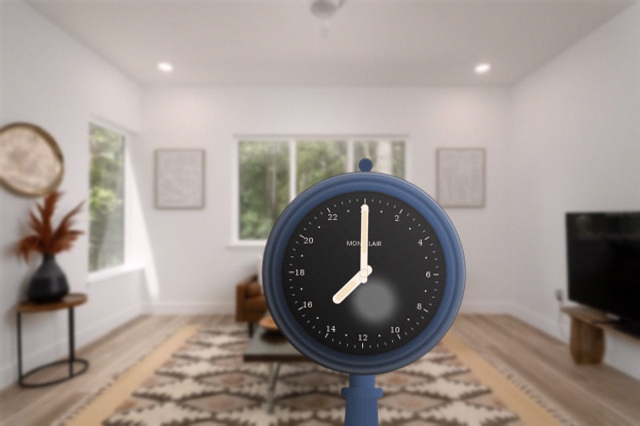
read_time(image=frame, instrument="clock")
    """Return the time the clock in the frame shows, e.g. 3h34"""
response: 15h00
